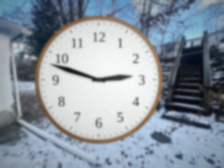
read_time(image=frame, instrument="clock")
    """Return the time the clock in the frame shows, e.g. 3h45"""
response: 2h48
